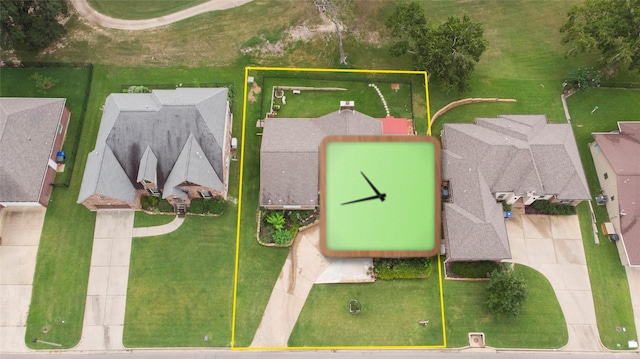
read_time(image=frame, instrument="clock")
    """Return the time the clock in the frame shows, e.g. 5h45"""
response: 10h43
